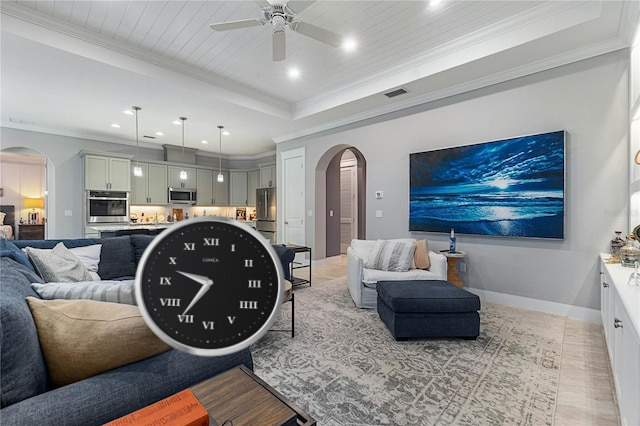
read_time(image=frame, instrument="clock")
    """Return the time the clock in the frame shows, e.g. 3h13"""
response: 9h36
